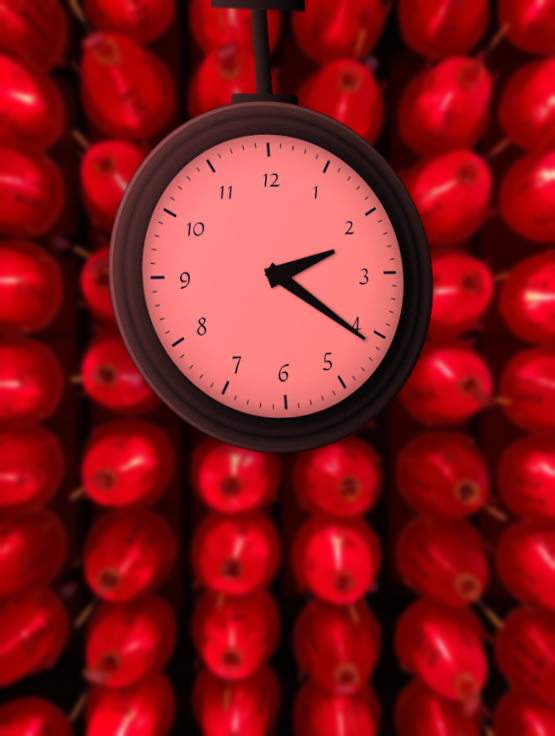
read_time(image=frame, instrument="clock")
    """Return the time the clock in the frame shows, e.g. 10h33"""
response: 2h21
